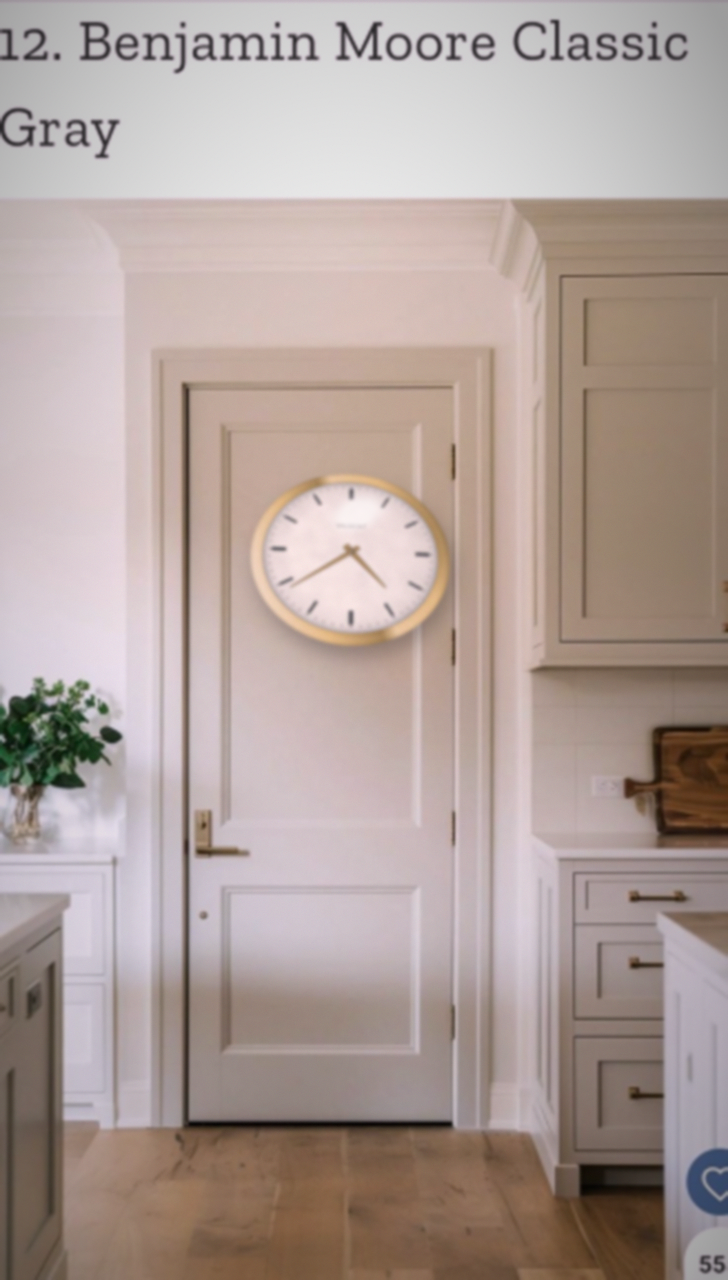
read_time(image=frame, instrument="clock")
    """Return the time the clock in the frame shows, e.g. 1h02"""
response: 4h39
